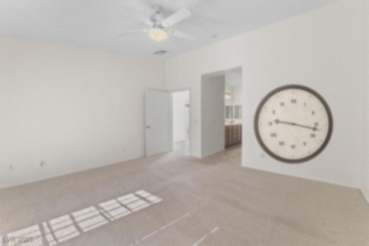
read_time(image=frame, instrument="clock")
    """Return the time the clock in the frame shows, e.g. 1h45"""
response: 9h17
